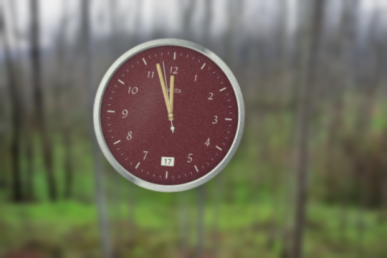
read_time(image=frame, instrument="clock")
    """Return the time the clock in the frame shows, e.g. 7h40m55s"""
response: 11h56m58s
